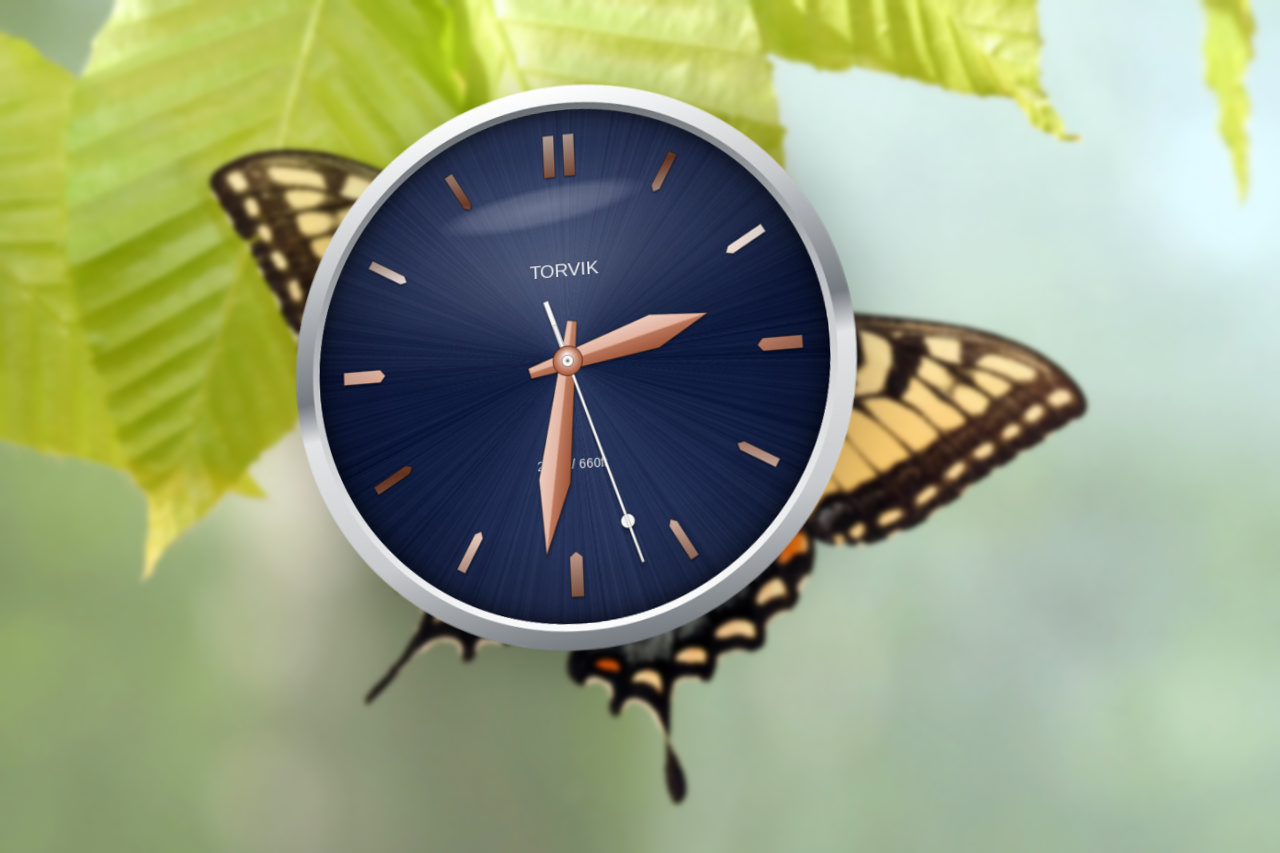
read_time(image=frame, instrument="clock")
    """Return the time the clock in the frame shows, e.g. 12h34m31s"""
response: 2h31m27s
